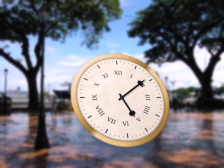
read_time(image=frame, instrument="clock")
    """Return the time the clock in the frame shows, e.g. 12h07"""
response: 5h09
